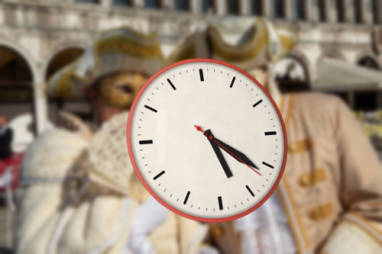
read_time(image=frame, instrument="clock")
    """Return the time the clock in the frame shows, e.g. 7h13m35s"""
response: 5h21m22s
